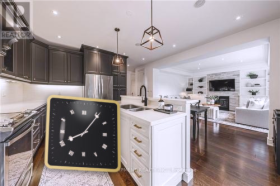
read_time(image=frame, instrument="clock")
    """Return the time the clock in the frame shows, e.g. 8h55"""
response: 8h06
